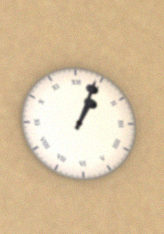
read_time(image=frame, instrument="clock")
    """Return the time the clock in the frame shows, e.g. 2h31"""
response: 1h04
